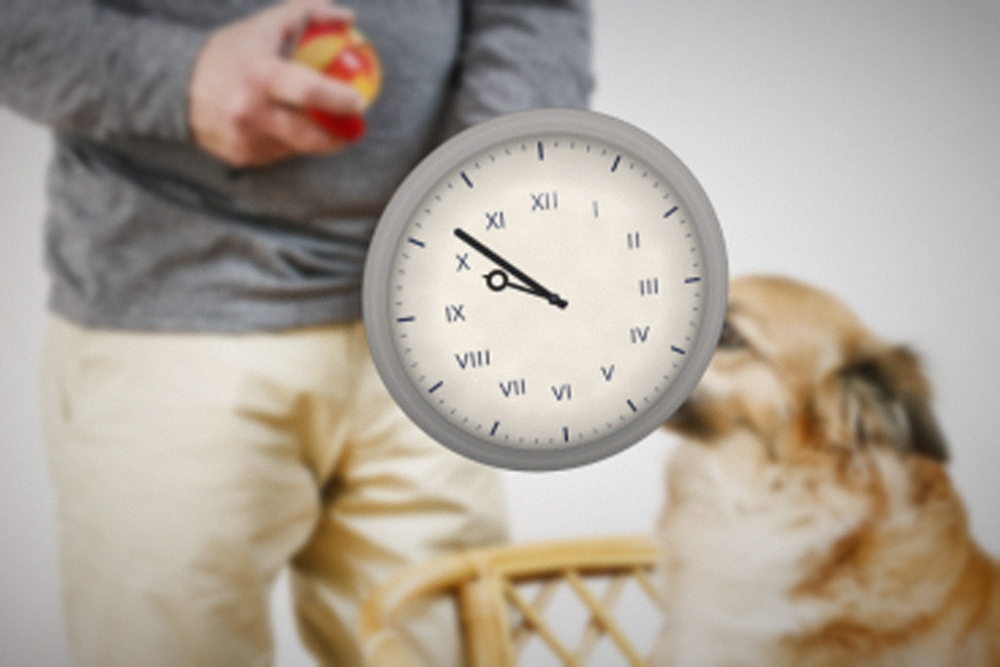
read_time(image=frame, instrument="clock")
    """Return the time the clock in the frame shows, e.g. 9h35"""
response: 9h52
